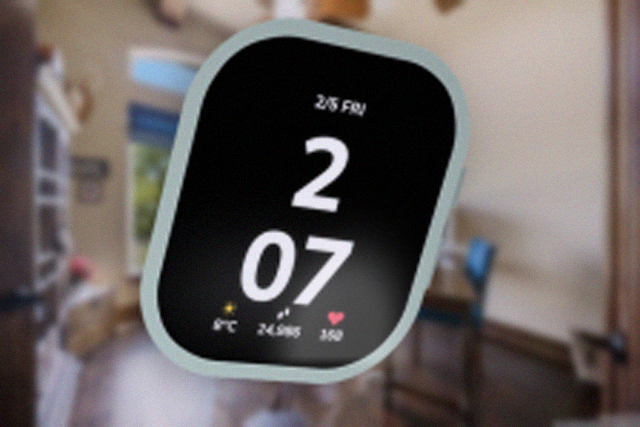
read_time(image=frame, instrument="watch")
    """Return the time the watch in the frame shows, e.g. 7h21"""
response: 2h07
